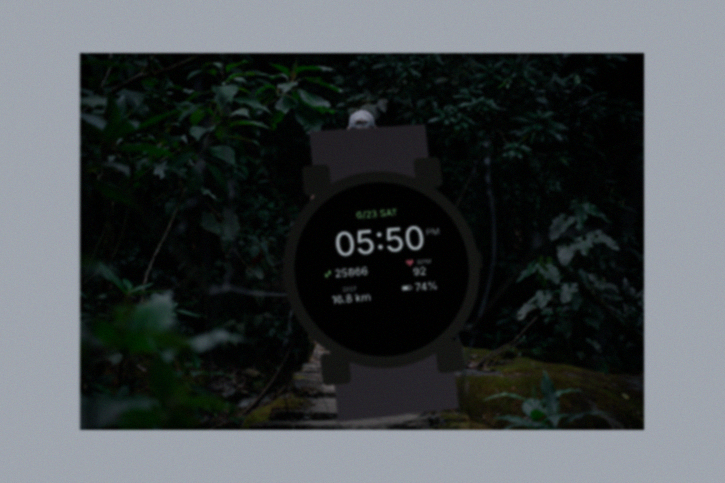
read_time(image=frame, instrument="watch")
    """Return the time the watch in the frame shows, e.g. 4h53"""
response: 5h50
